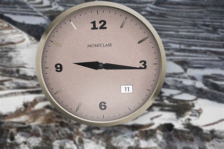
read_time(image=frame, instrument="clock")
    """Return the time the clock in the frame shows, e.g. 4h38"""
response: 9h16
